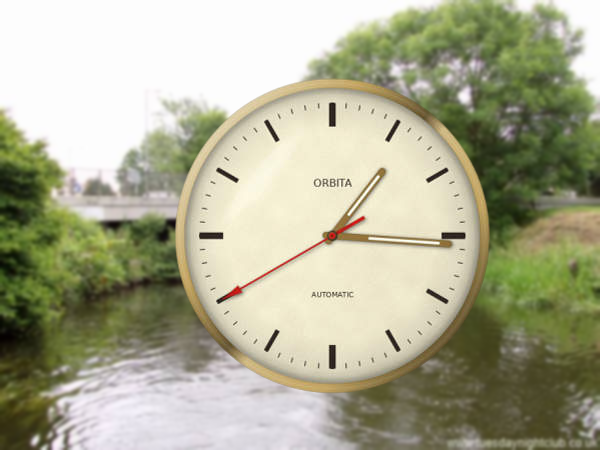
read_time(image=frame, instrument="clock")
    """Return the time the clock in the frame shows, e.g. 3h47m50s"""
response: 1h15m40s
